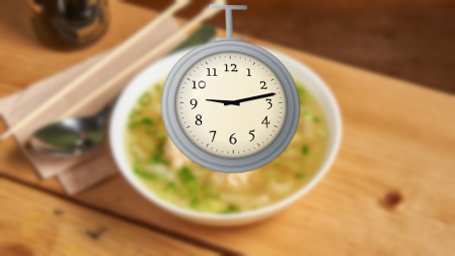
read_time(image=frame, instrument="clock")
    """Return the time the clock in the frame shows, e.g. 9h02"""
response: 9h13
